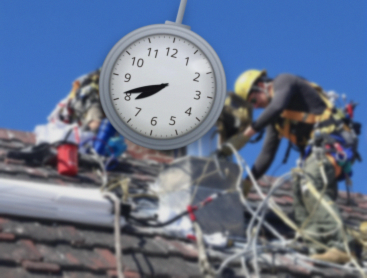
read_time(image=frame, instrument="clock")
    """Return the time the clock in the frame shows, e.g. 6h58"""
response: 7h41
